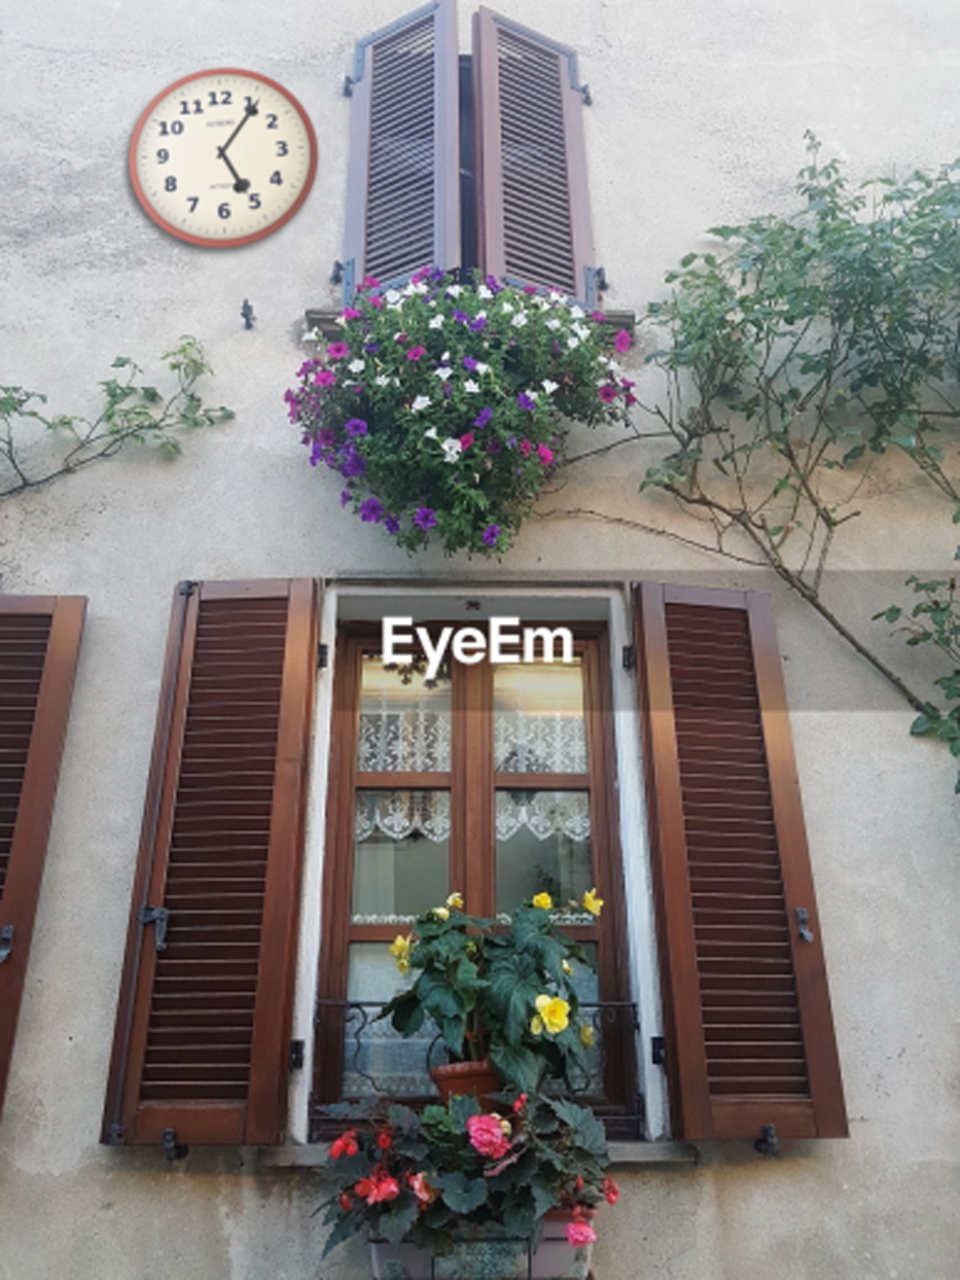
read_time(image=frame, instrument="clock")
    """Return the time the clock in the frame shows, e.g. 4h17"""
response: 5h06
